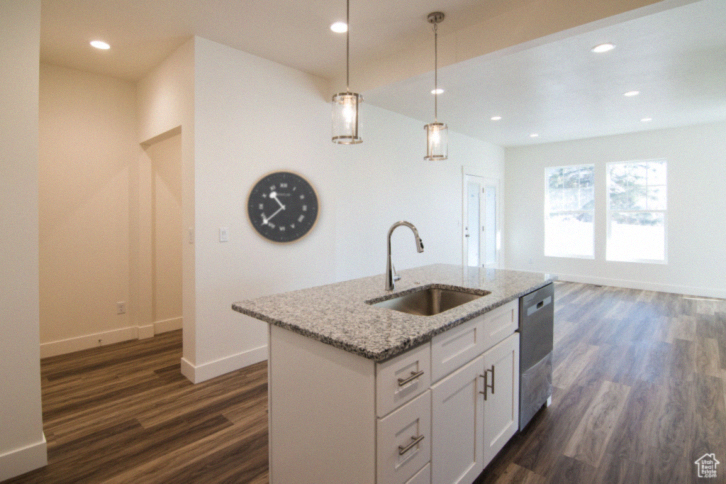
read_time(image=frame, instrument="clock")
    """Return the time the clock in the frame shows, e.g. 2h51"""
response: 10h38
